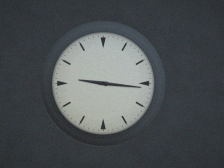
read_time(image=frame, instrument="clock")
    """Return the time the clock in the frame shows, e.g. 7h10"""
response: 9h16
